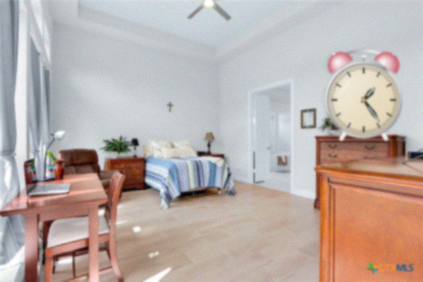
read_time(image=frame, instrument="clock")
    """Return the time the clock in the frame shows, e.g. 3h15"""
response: 1h24
